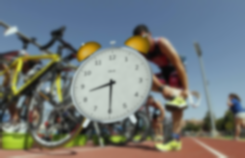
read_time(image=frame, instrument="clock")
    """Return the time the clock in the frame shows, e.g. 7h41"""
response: 8h30
